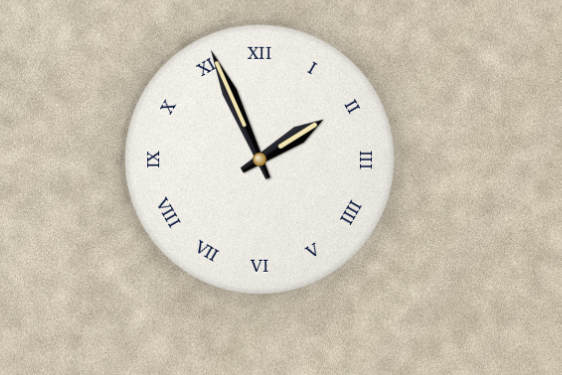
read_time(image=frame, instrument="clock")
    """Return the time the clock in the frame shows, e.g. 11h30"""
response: 1h56
